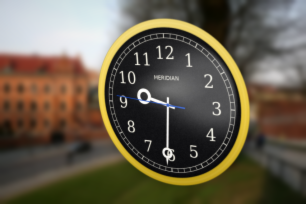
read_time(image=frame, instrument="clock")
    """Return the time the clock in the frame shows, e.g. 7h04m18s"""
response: 9h30m46s
